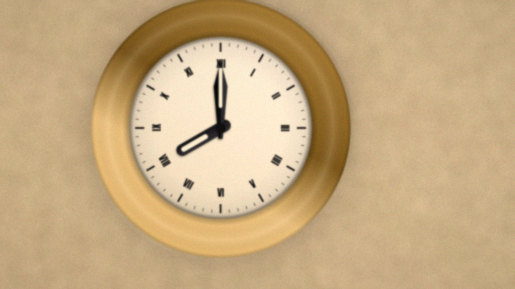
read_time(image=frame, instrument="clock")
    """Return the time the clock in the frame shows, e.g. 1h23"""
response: 8h00
